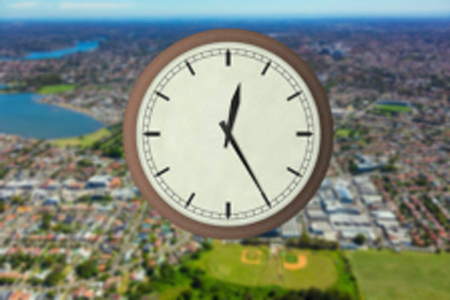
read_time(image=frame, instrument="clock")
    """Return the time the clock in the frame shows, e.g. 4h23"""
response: 12h25
